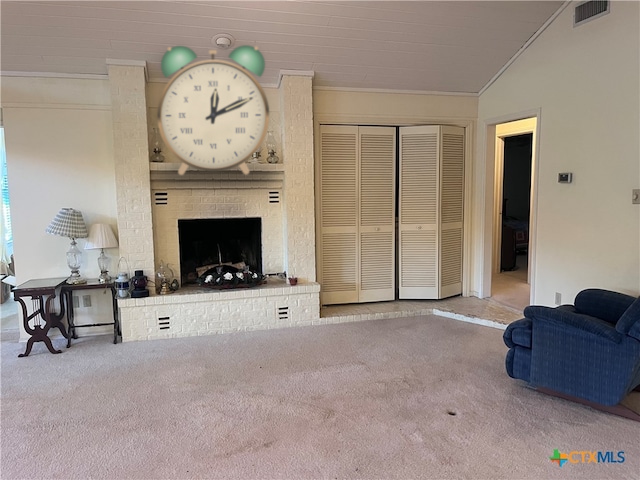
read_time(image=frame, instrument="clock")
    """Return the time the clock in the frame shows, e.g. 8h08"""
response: 12h11
